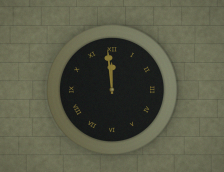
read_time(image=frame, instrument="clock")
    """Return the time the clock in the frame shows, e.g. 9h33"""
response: 11h59
